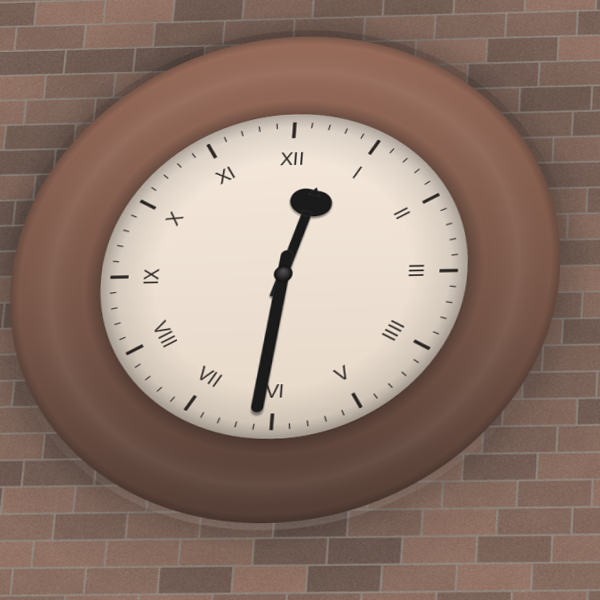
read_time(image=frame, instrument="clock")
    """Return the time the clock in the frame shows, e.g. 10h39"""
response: 12h31
